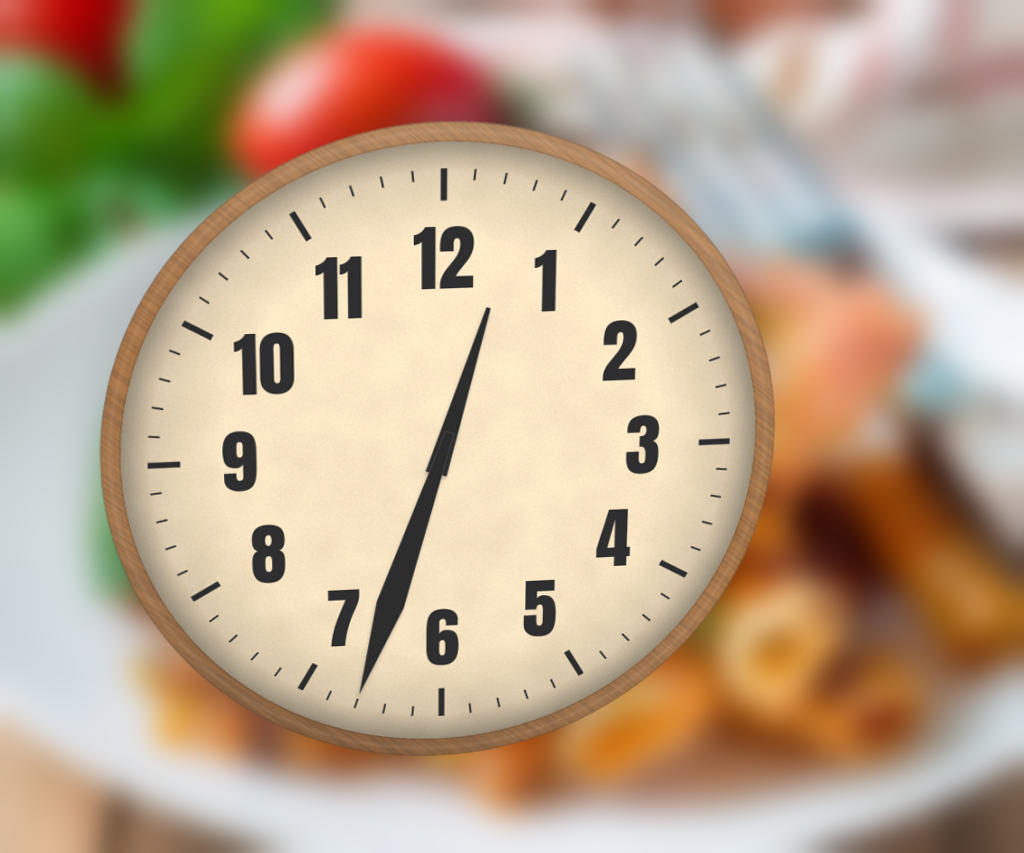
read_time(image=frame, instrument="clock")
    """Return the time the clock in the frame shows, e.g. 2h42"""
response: 12h33
